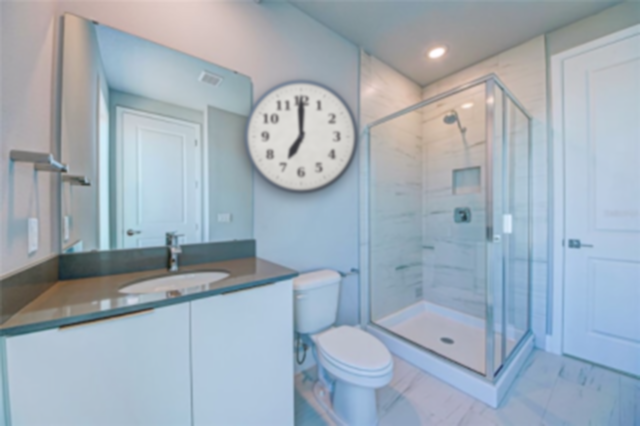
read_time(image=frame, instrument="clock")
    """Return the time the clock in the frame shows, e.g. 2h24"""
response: 7h00
